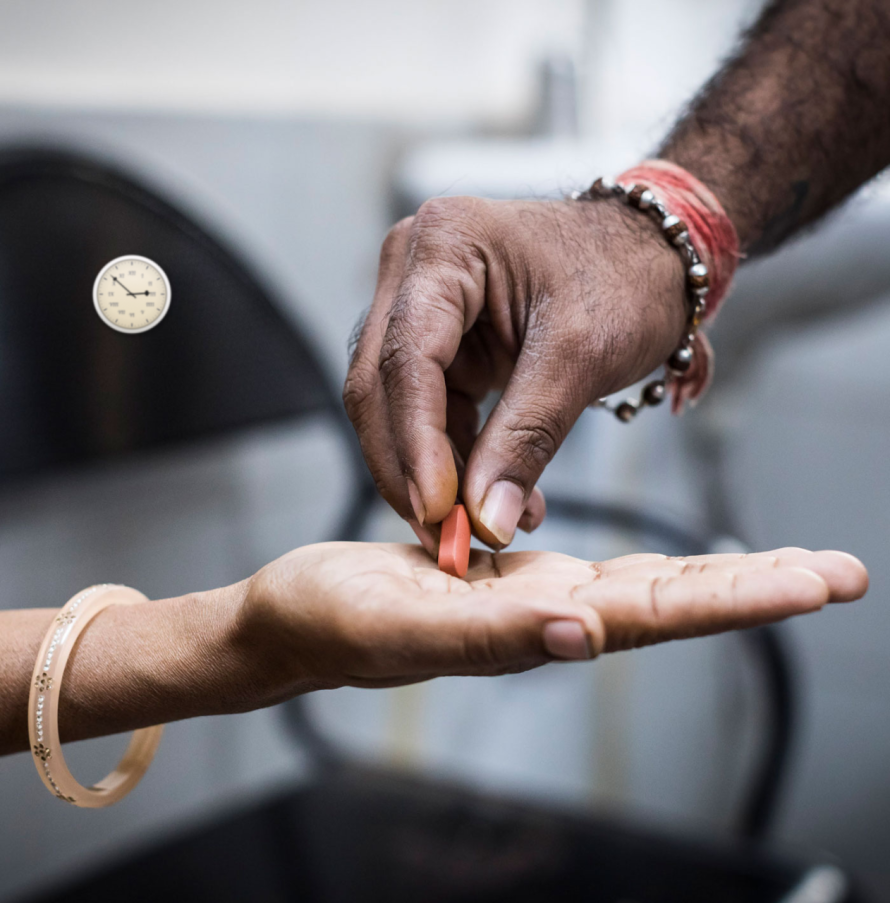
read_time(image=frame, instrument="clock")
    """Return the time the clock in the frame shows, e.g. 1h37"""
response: 2h52
